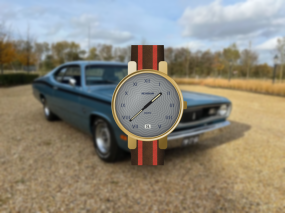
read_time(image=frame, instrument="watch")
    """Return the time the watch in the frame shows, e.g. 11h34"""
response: 1h38
